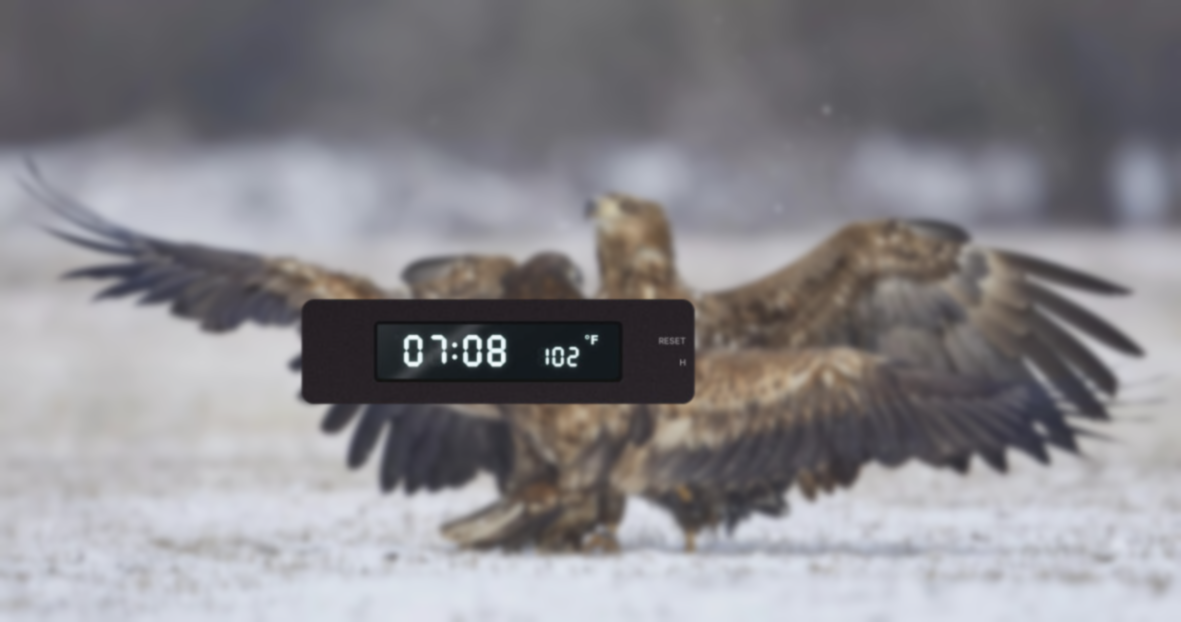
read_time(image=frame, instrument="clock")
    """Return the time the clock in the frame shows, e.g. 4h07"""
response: 7h08
